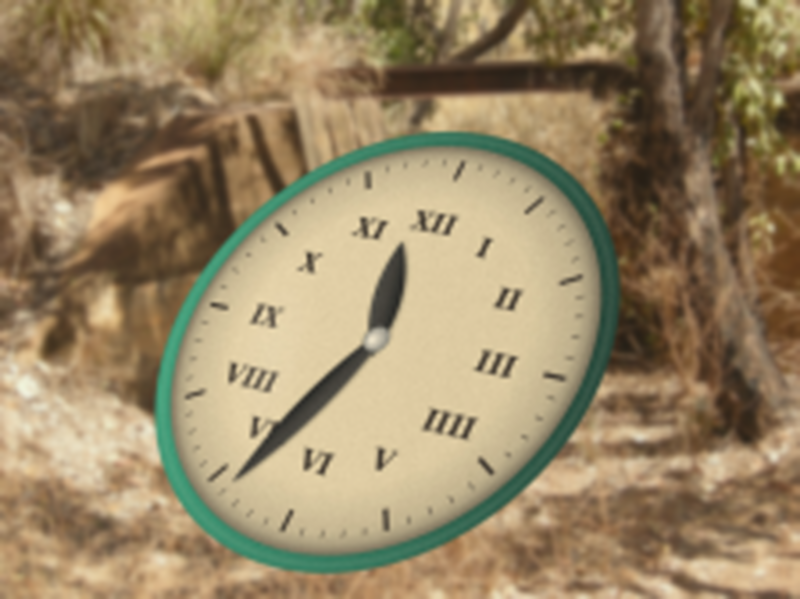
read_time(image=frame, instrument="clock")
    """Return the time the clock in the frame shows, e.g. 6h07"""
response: 11h34
